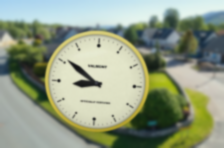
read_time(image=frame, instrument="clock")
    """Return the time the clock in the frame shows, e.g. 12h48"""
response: 8h51
